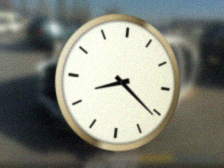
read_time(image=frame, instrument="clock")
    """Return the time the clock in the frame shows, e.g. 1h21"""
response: 8h21
